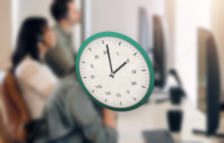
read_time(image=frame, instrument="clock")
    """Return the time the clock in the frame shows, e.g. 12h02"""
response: 2h01
